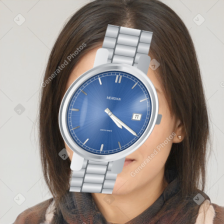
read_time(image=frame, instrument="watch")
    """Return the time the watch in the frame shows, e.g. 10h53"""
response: 4h20
